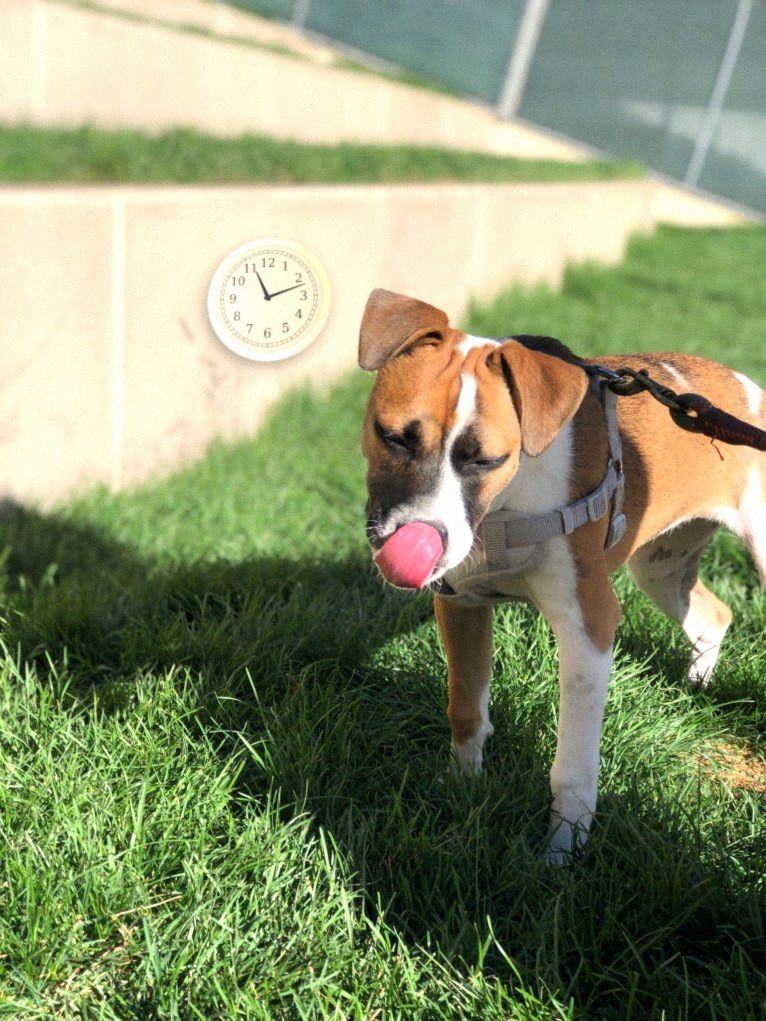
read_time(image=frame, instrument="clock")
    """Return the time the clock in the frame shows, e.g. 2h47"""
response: 11h12
